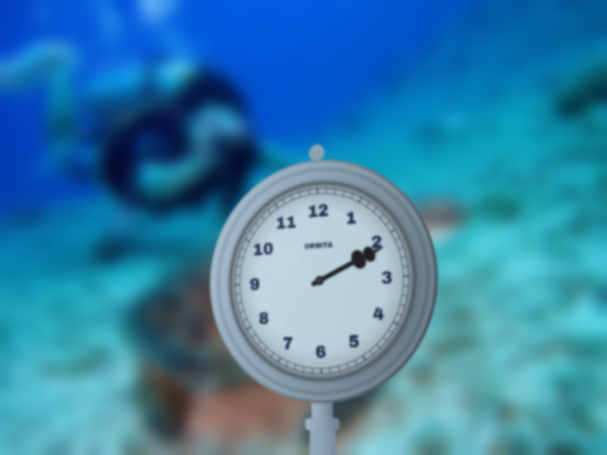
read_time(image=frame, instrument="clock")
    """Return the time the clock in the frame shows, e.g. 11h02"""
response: 2h11
